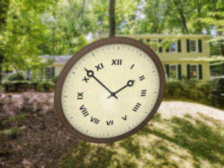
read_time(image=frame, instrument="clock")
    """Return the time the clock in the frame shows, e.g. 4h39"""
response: 1h52
